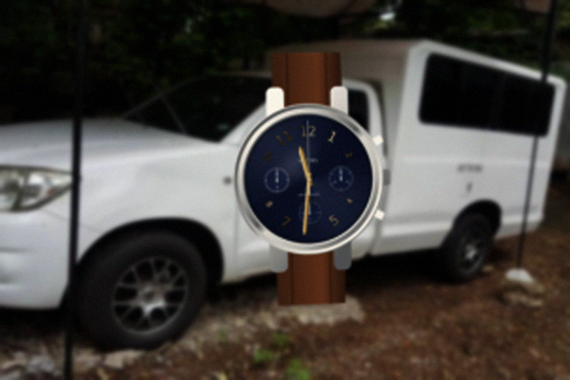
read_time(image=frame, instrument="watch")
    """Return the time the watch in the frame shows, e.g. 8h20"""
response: 11h31
